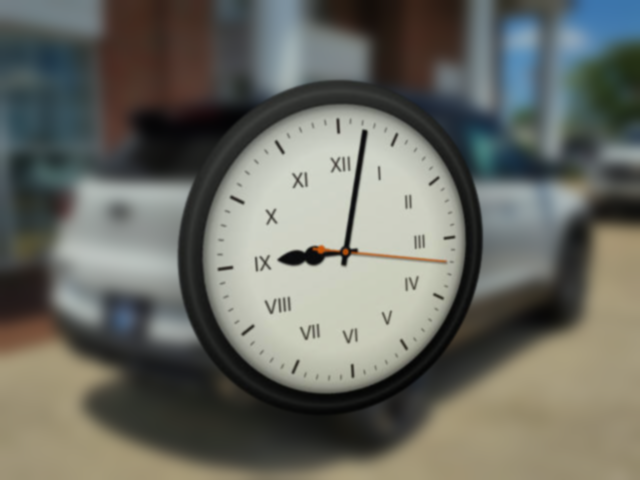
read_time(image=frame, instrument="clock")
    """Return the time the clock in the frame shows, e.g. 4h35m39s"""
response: 9h02m17s
